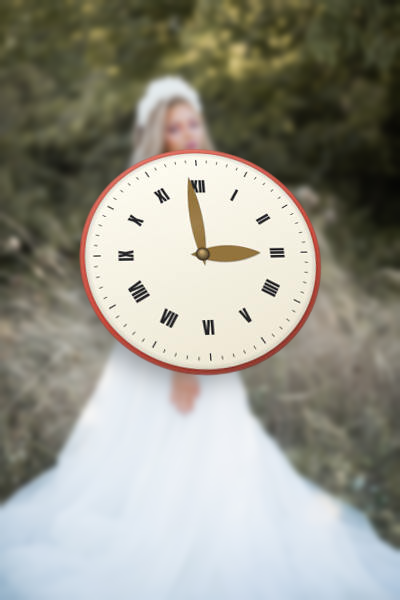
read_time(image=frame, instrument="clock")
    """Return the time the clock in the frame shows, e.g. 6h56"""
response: 2h59
